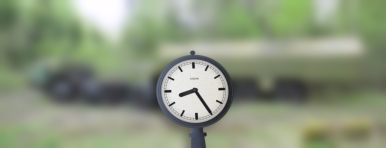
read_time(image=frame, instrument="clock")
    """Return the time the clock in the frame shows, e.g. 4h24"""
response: 8h25
